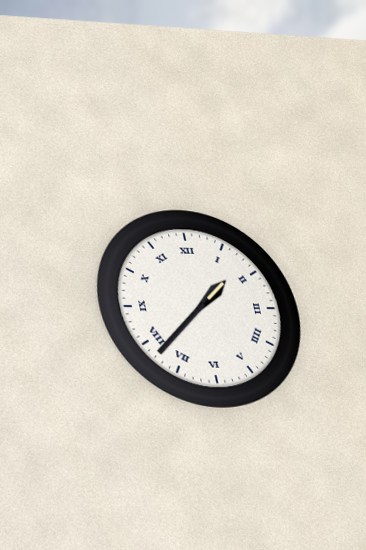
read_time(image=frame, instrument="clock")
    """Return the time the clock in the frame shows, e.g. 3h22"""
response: 1h38
